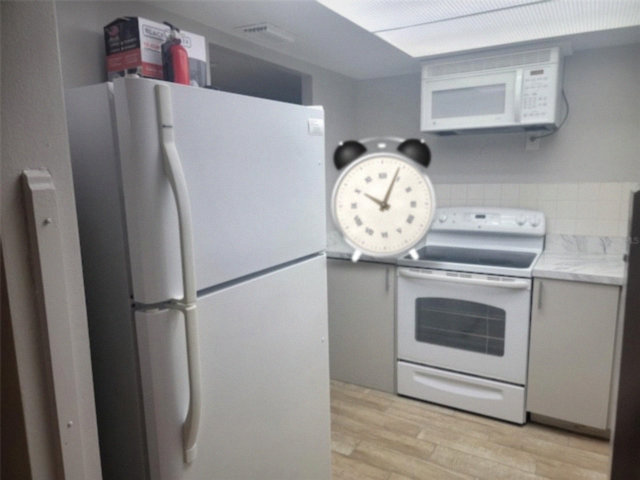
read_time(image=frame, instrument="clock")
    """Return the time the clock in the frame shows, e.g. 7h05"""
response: 10h04
